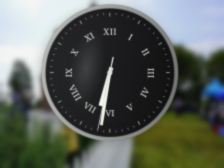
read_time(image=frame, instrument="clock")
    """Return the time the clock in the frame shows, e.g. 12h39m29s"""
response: 6h31m32s
